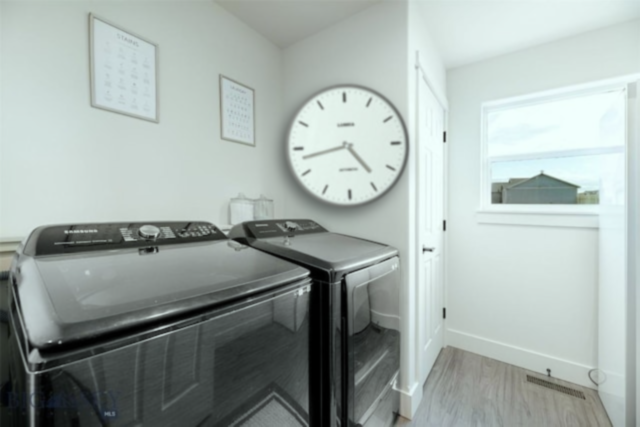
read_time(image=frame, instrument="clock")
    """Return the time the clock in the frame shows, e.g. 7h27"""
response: 4h43
